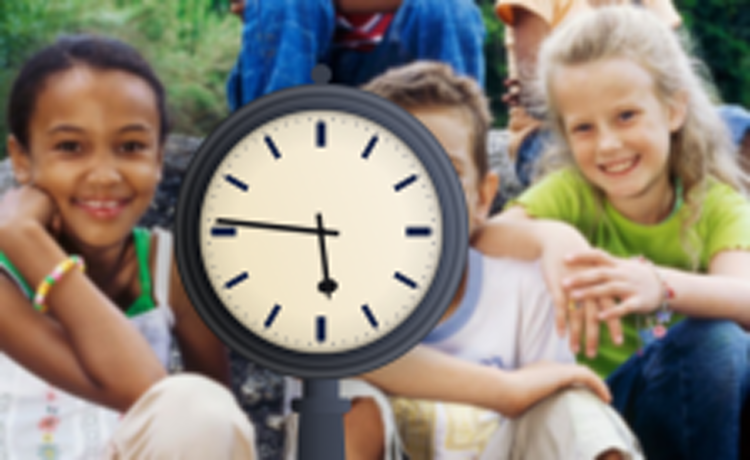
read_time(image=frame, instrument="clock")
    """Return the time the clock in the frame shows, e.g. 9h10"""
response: 5h46
